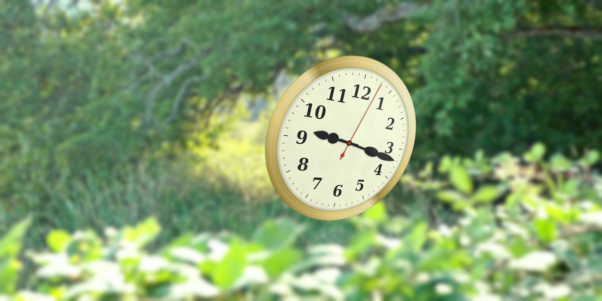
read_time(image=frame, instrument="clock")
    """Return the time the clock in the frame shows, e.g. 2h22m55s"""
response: 9h17m03s
